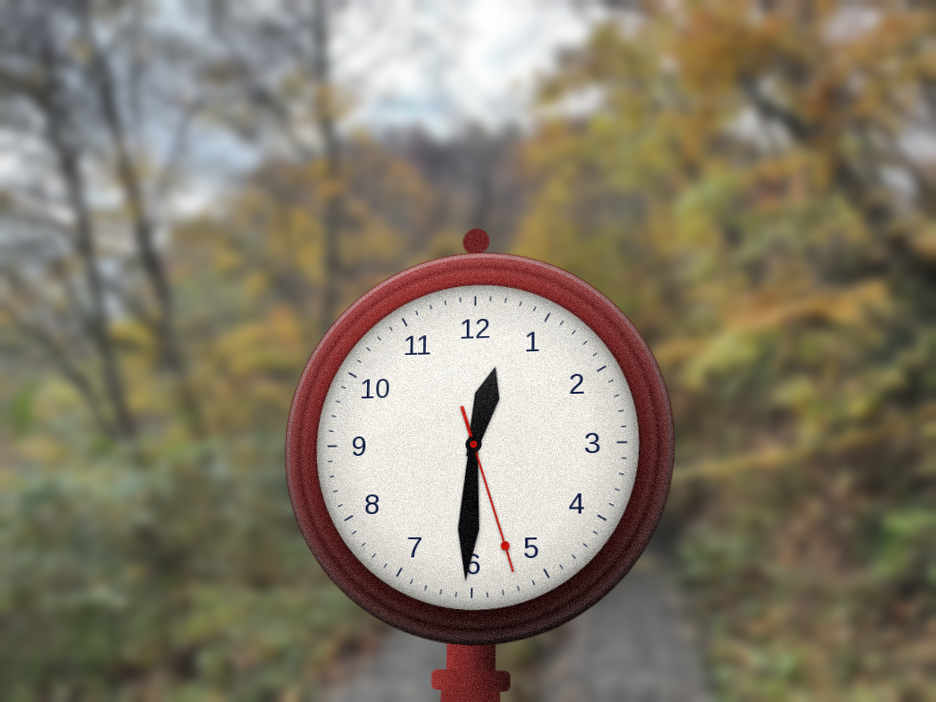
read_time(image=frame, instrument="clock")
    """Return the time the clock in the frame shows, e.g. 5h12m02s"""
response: 12h30m27s
